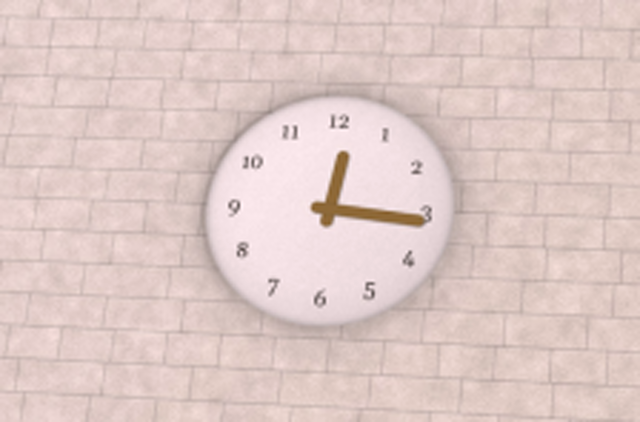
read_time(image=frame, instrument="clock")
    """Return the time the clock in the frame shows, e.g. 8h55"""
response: 12h16
